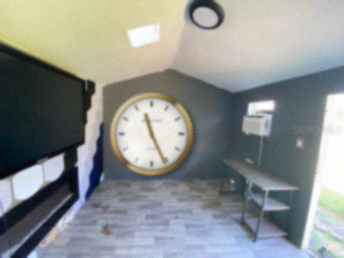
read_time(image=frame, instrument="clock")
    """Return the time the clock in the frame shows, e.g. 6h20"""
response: 11h26
